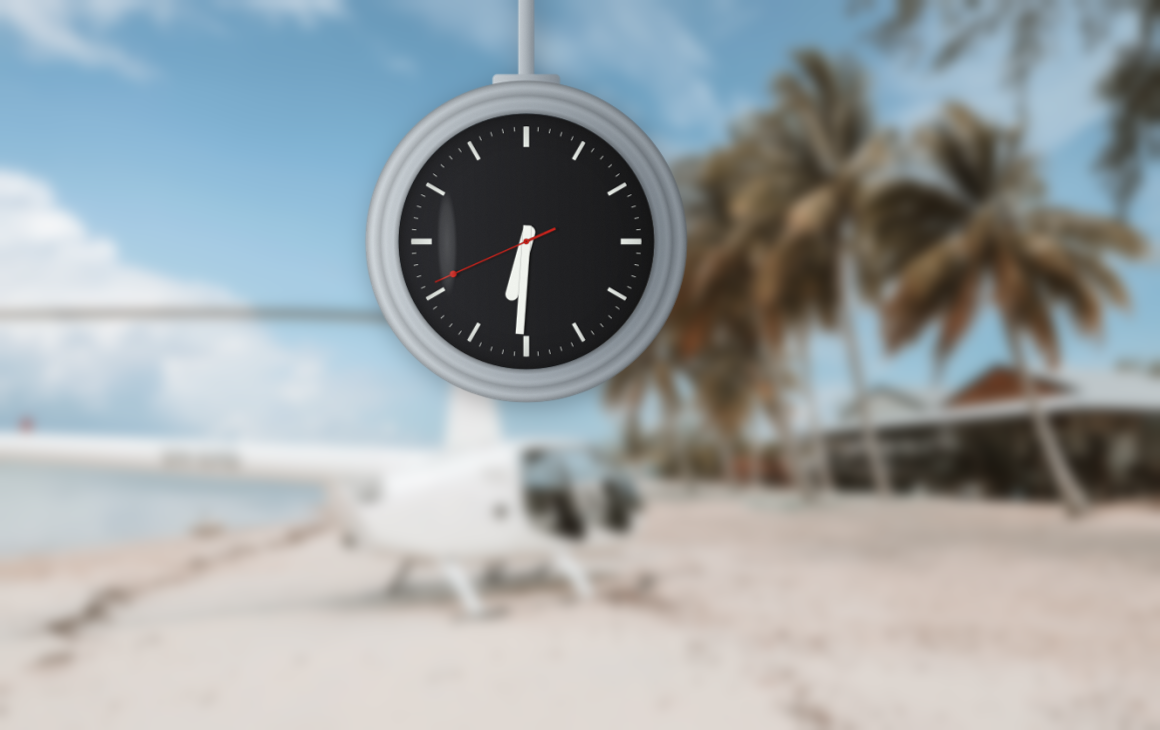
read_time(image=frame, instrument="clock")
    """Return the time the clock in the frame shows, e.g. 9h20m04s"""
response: 6h30m41s
